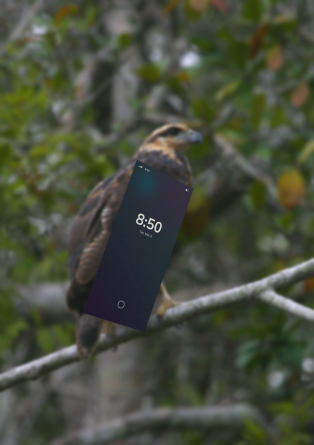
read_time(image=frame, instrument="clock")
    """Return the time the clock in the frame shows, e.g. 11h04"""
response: 8h50
